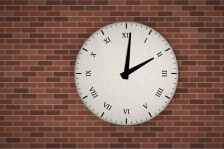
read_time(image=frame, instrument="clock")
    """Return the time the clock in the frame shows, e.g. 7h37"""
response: 2h01
